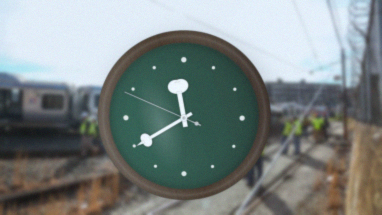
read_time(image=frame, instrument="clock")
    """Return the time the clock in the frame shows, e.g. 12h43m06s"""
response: 11h39m49s
